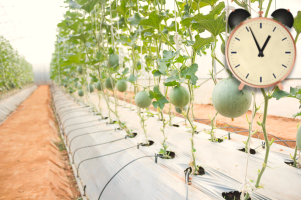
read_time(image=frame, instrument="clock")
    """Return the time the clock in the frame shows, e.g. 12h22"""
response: 12h56
